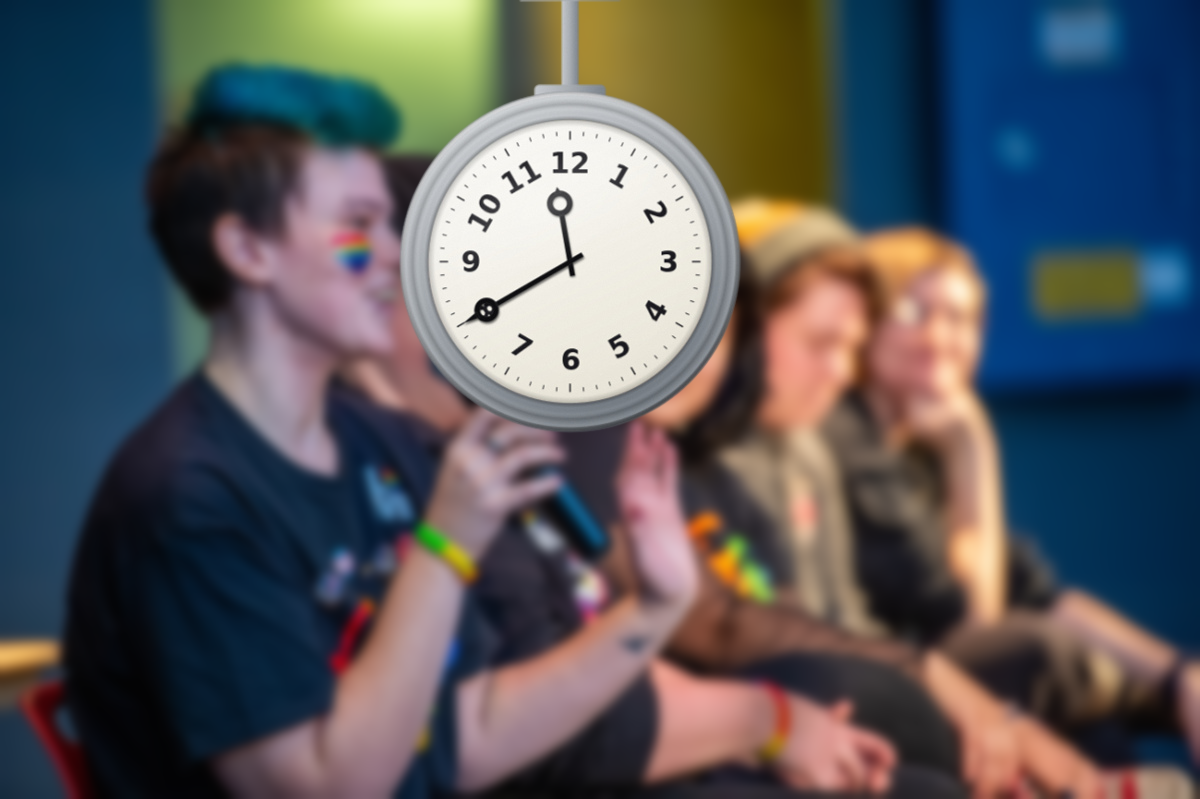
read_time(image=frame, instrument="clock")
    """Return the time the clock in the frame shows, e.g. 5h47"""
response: 11h40
